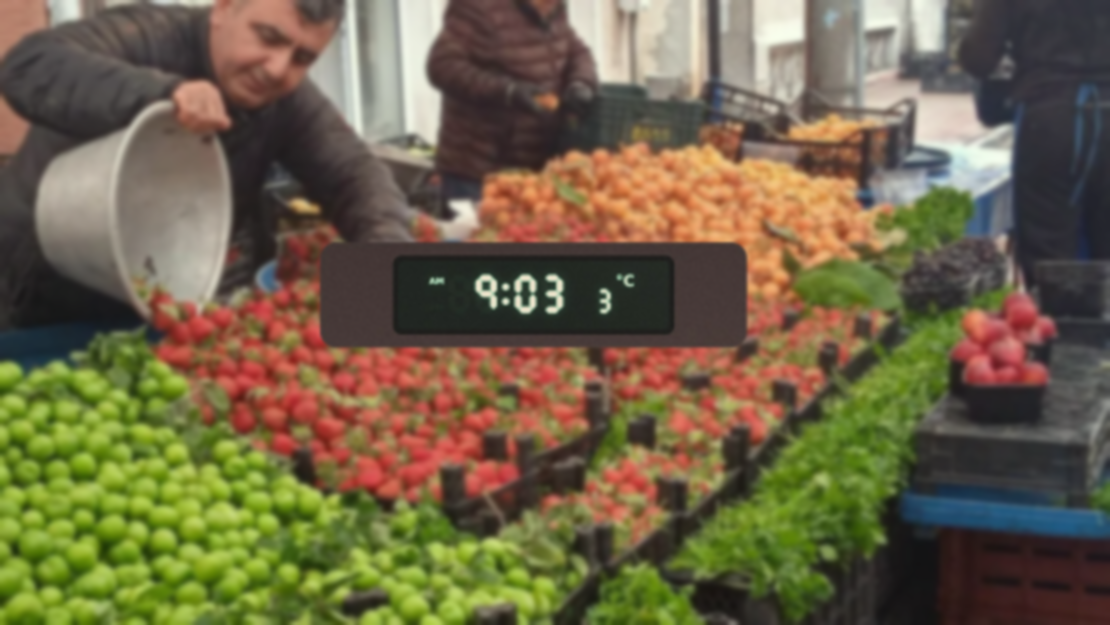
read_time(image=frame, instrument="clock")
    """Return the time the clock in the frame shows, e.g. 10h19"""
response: 9h03
